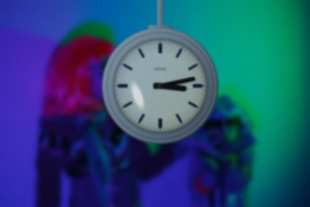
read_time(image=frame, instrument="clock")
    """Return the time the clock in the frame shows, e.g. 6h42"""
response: 3h13
